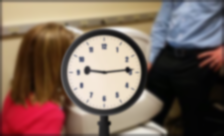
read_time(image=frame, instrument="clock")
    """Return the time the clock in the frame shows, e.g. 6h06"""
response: 9h14
